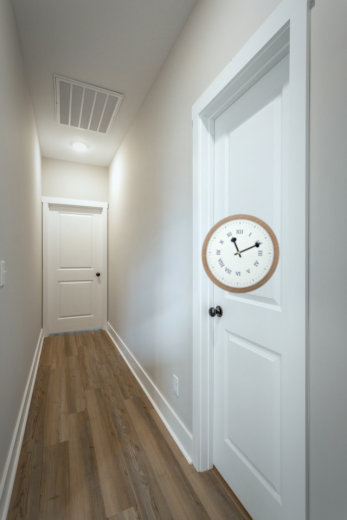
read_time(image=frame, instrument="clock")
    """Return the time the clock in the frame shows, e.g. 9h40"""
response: 11h11
